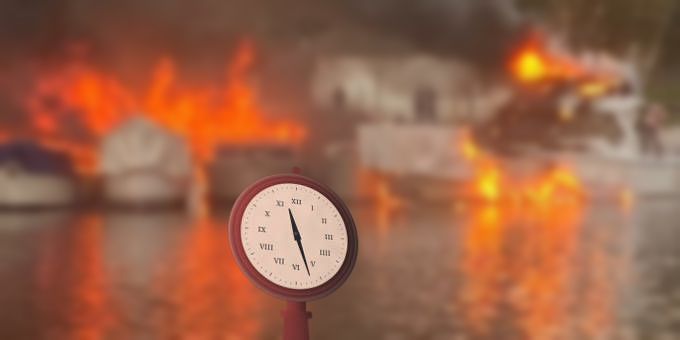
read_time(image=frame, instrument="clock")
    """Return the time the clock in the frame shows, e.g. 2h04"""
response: 11h27
